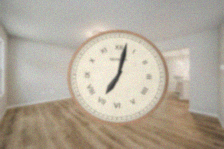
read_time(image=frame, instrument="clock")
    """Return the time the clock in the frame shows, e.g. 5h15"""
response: 7h02
